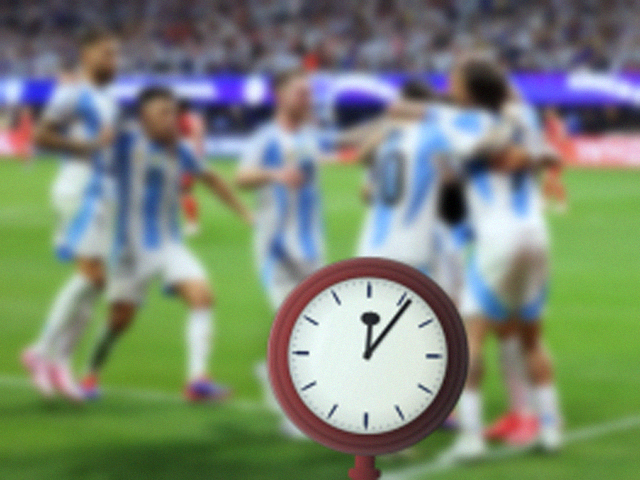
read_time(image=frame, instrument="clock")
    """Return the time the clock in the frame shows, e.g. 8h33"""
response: 12h06
